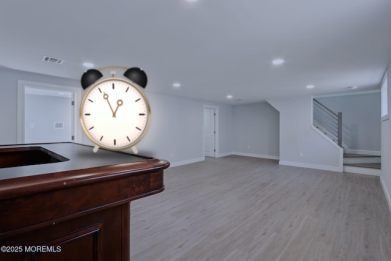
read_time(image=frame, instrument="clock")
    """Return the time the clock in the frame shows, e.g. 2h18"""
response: 12h56
